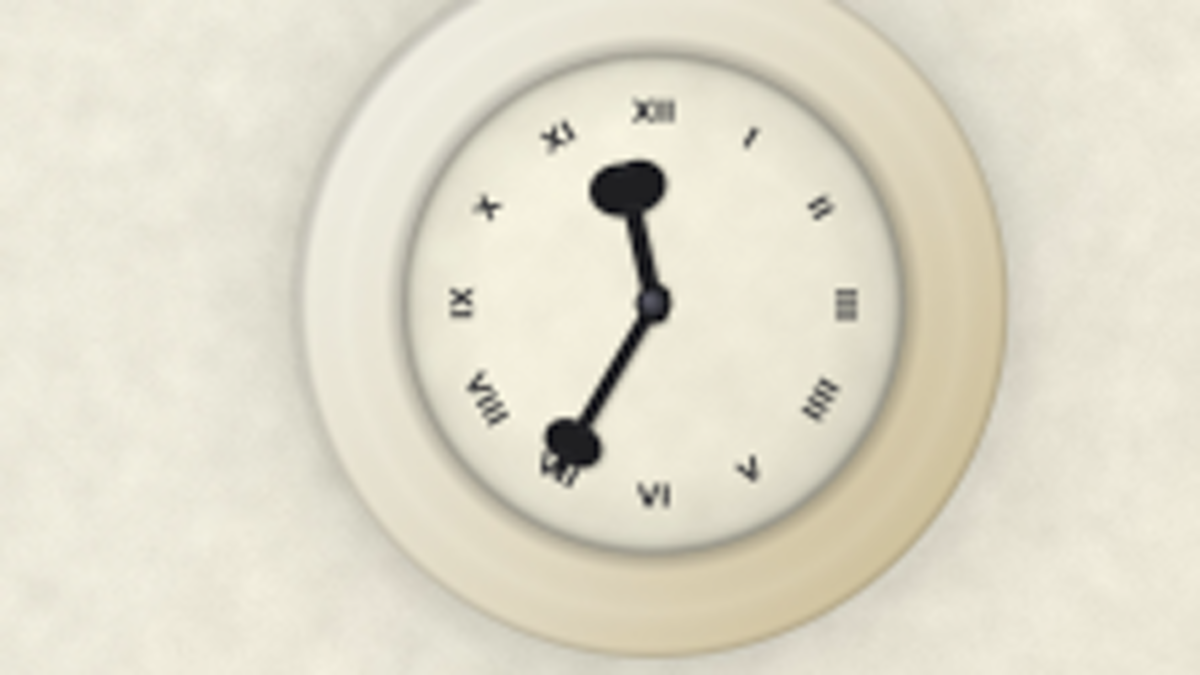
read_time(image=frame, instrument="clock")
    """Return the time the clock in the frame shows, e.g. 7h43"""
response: 11h35
